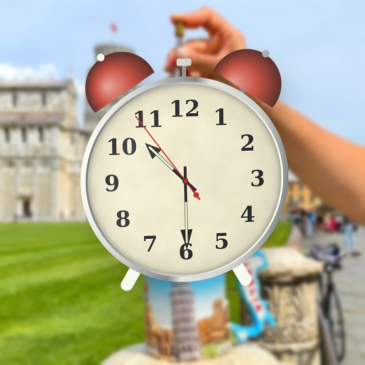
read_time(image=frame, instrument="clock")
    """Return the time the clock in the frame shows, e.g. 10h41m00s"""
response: 10h29m54s
